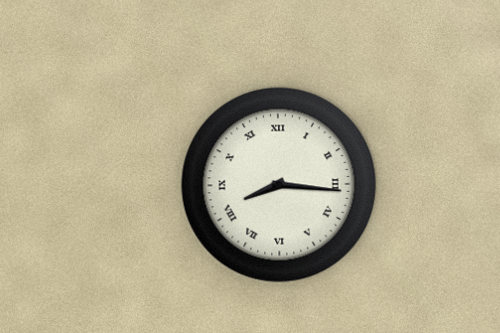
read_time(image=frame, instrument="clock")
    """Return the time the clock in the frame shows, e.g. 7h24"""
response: 8h16
